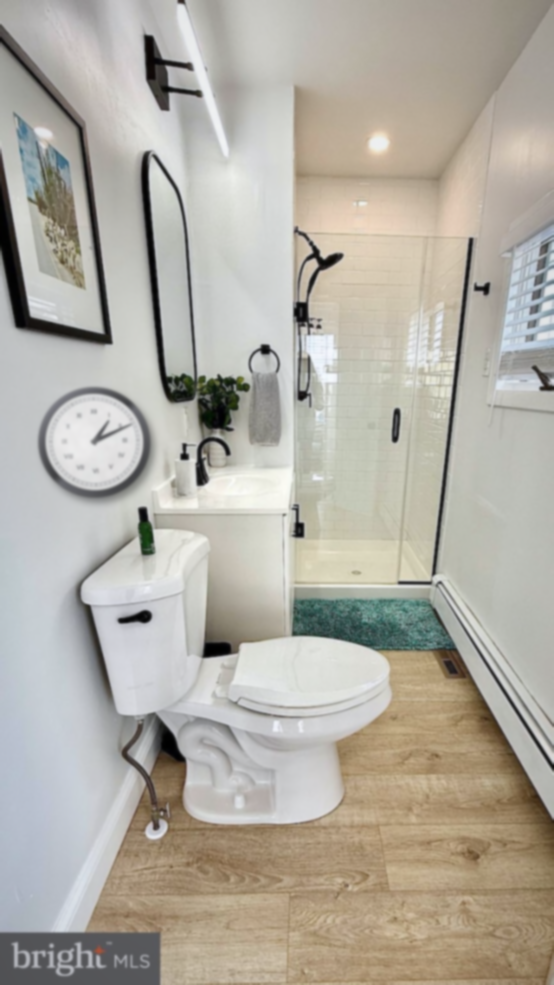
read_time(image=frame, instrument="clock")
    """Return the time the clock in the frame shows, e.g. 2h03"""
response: 1h11
